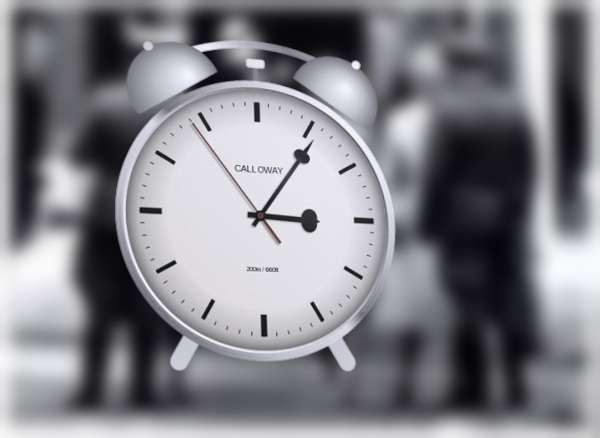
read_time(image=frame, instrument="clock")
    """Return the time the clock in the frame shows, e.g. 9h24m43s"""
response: 3h05m54s
